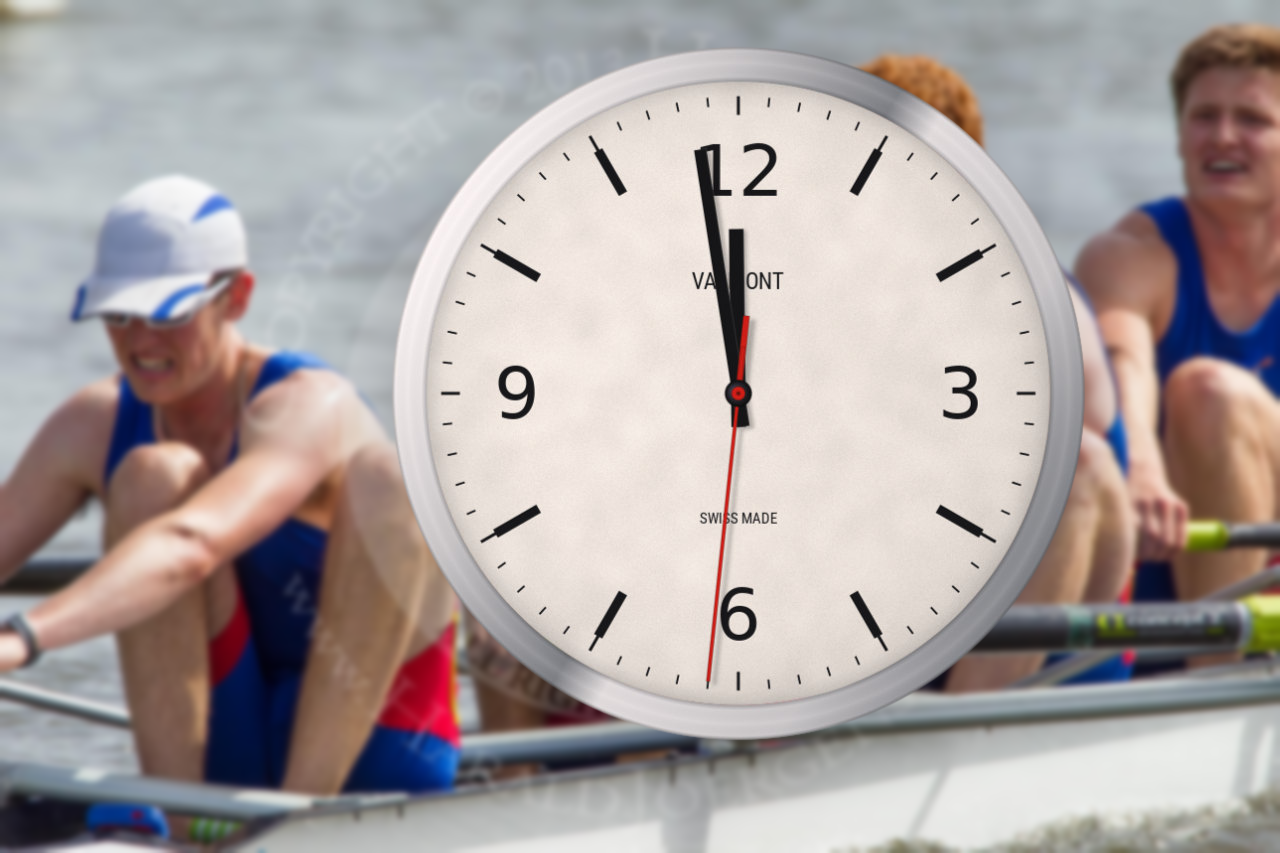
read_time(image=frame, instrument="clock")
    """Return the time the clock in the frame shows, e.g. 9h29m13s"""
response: 11h58m31s
